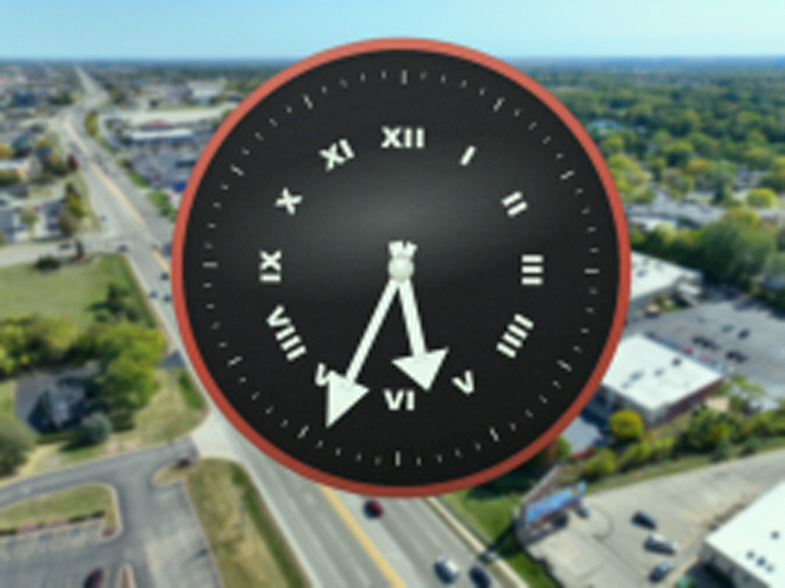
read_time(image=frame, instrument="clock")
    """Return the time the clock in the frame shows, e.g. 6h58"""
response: 5h34
